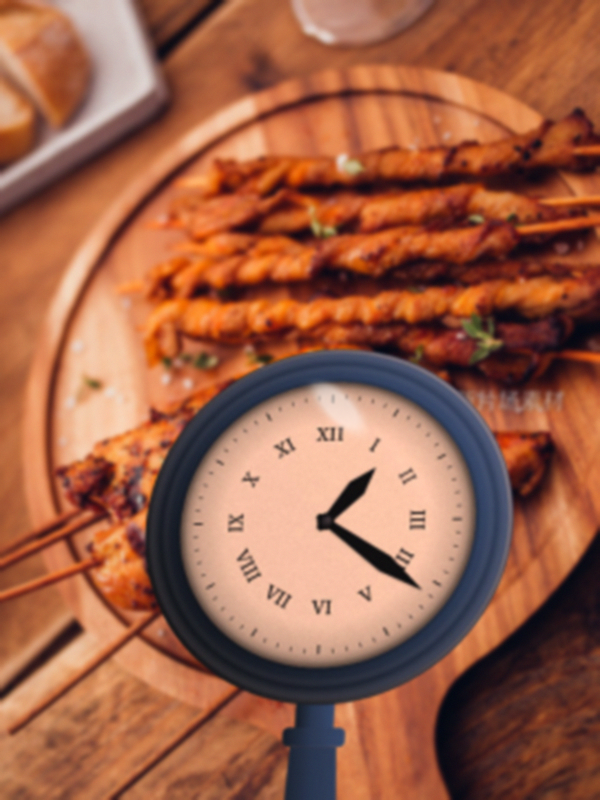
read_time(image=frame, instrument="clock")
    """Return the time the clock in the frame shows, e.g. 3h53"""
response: 1h21
